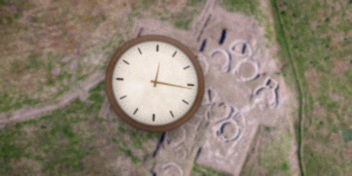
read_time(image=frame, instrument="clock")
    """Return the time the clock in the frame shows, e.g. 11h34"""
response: 12h16
